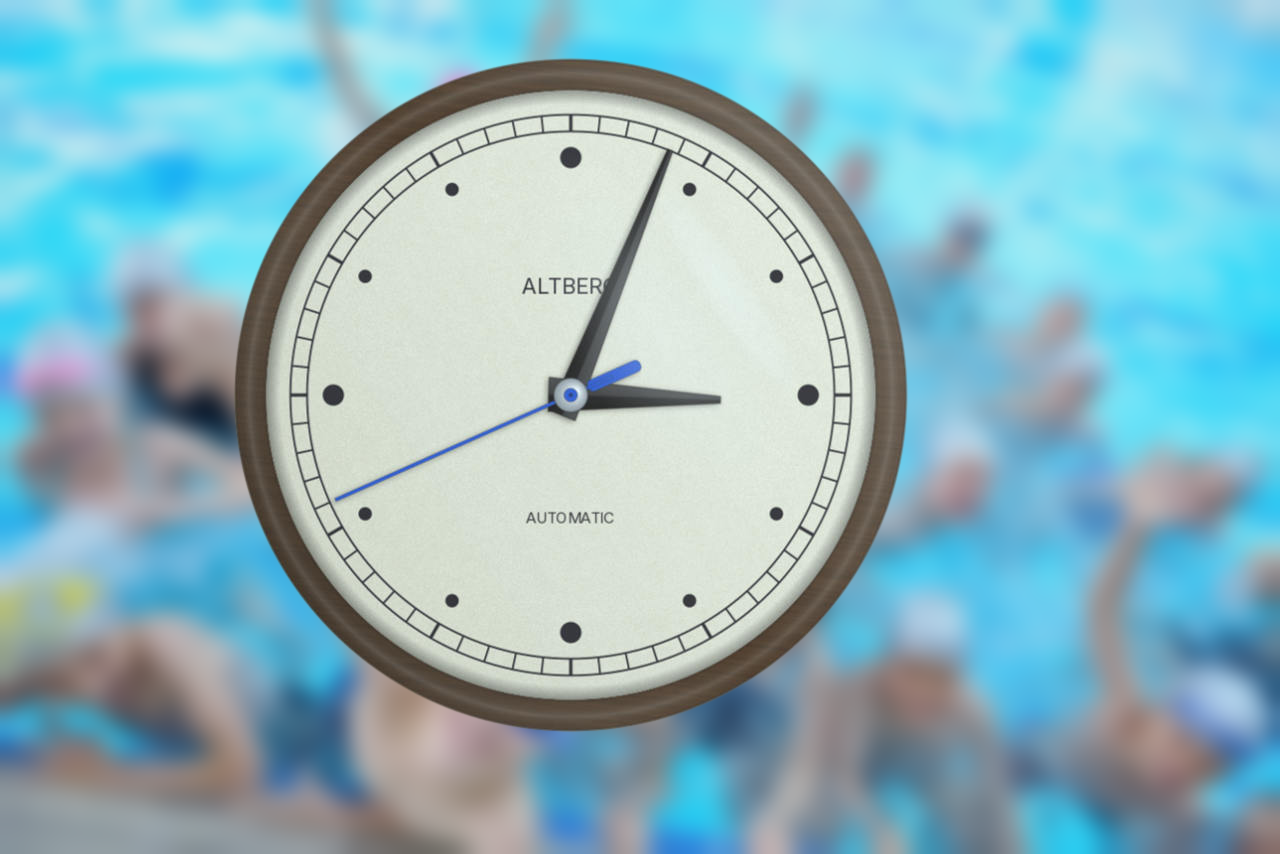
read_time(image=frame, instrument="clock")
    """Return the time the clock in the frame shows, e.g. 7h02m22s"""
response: 3h03m41s
